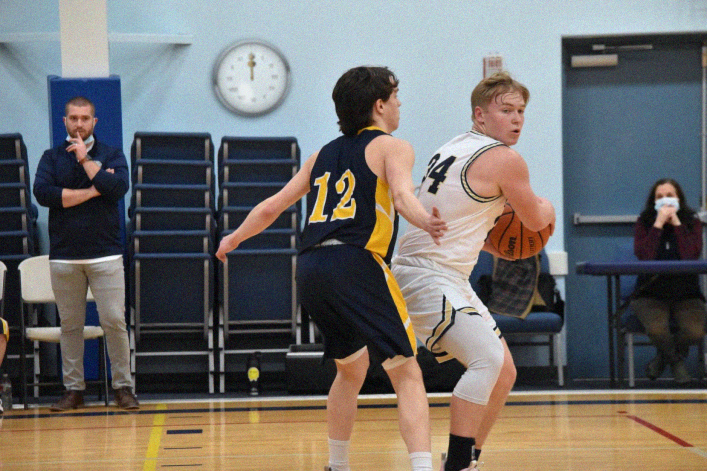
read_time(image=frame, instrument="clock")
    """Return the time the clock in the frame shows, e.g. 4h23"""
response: 12h00
